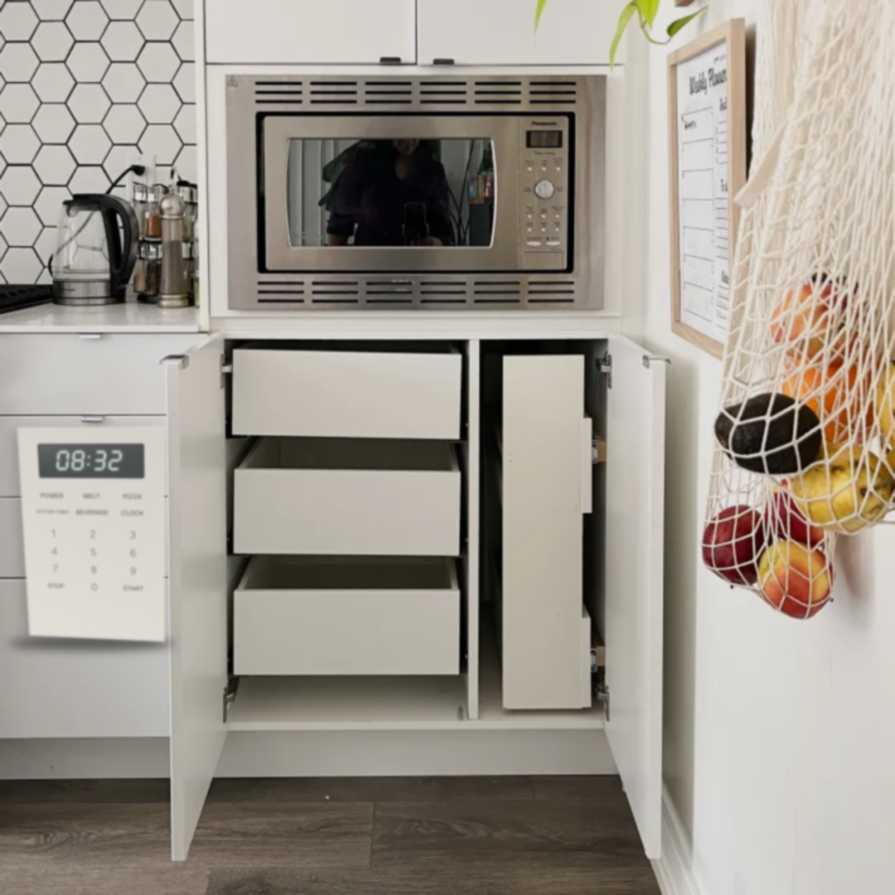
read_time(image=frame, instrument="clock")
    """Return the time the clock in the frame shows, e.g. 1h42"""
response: 8h32
